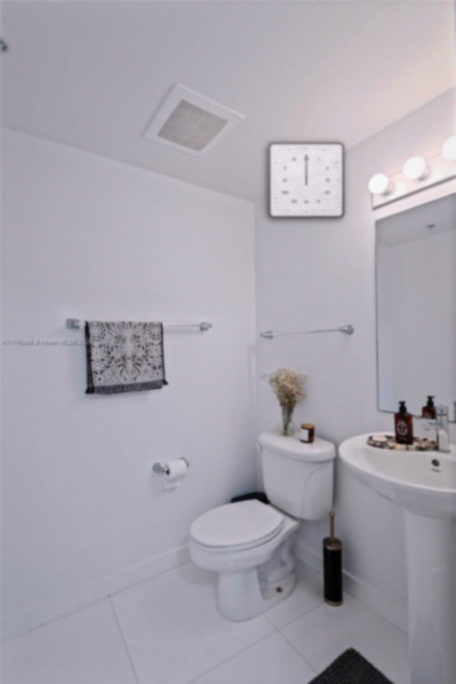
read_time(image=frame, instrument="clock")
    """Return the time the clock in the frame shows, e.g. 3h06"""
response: 12h00
